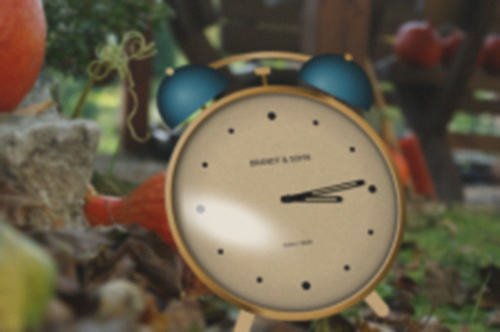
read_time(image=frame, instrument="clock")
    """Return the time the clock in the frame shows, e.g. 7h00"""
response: 3h14
